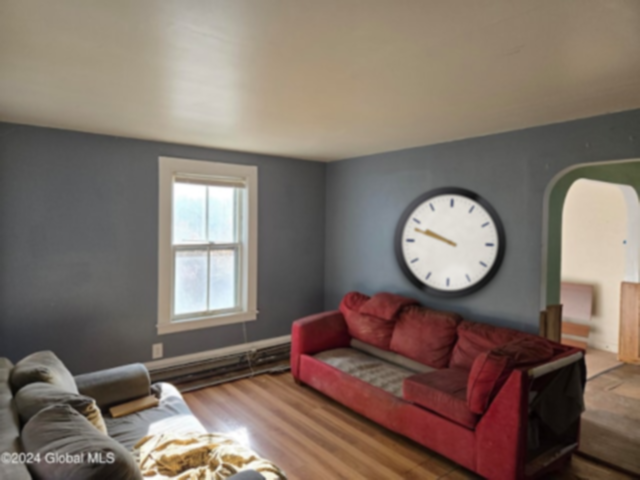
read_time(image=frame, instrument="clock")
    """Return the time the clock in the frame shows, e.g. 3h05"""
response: 9h48
